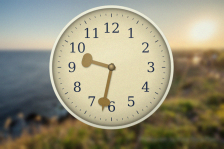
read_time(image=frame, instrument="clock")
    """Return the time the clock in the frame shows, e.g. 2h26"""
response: 9h32
